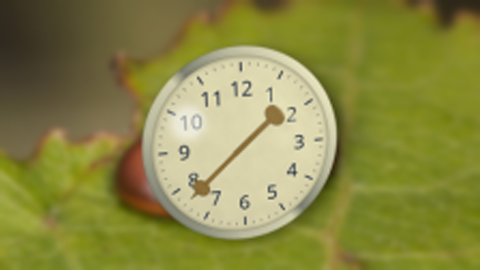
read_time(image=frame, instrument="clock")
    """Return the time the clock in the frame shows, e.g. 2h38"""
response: 1h38
